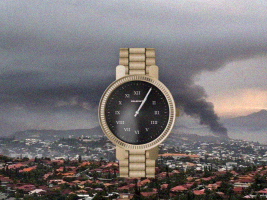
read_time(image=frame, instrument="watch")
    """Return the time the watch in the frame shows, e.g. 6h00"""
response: 1h05
